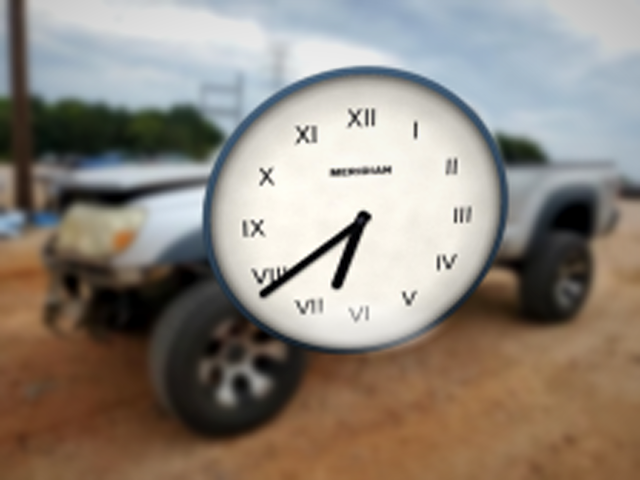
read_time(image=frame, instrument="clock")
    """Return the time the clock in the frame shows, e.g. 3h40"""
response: 6h39
